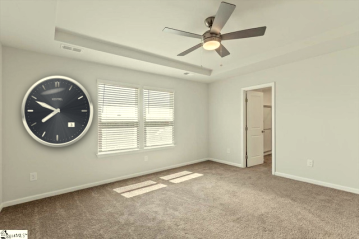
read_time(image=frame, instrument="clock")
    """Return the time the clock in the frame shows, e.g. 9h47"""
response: 7h49
